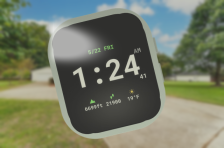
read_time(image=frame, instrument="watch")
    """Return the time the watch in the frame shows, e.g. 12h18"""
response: 1h24
